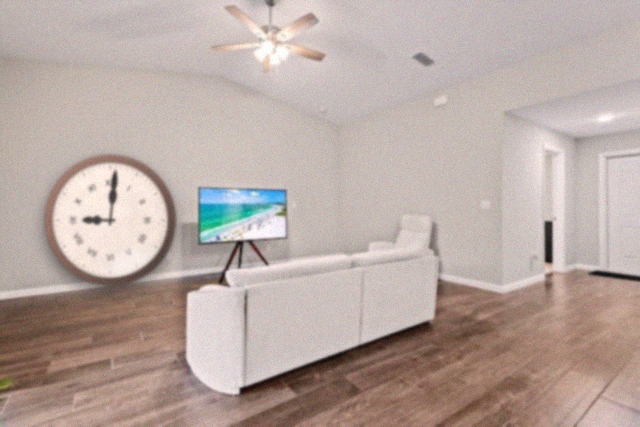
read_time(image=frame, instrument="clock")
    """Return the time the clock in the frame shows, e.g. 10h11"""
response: 9h01
